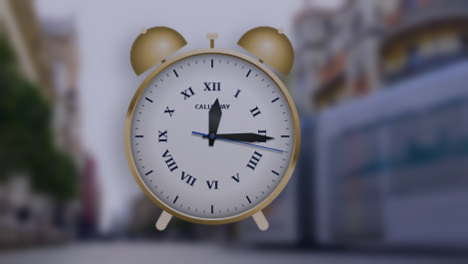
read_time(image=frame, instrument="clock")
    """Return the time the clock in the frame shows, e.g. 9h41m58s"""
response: 12h15m17s
